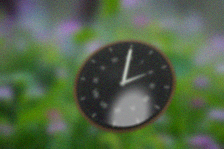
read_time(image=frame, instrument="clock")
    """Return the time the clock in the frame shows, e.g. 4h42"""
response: 2h00
